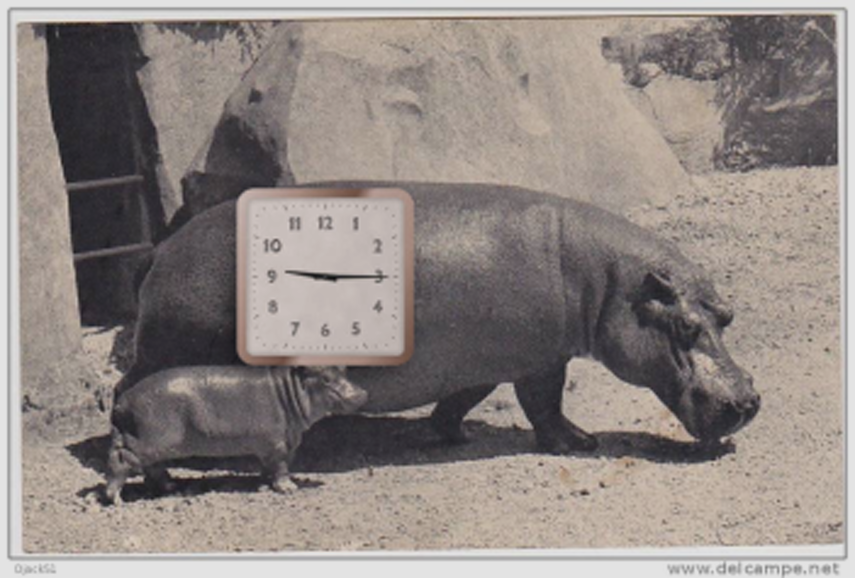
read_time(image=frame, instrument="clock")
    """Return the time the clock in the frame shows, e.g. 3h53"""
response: 9h15
